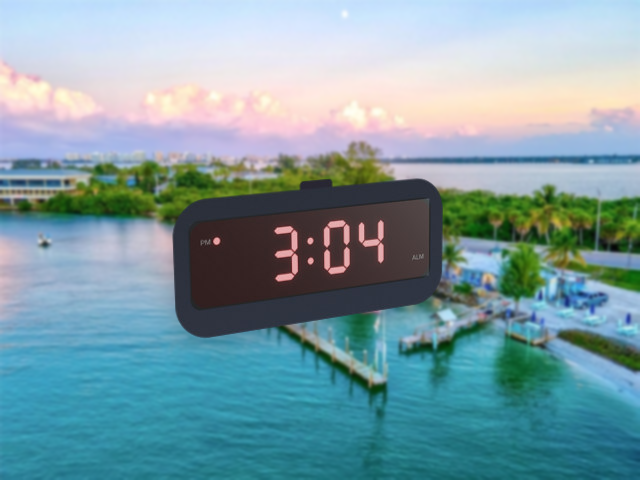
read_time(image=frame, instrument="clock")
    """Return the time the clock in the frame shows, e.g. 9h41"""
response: 3h04
